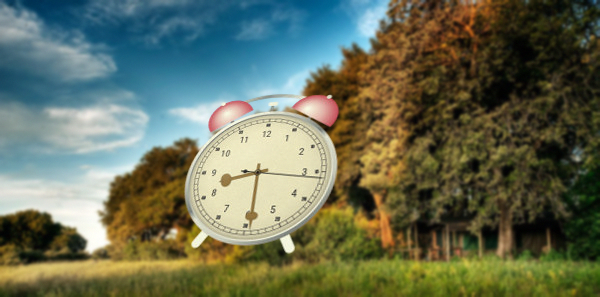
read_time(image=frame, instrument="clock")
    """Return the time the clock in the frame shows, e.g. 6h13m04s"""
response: 8h29m16s
